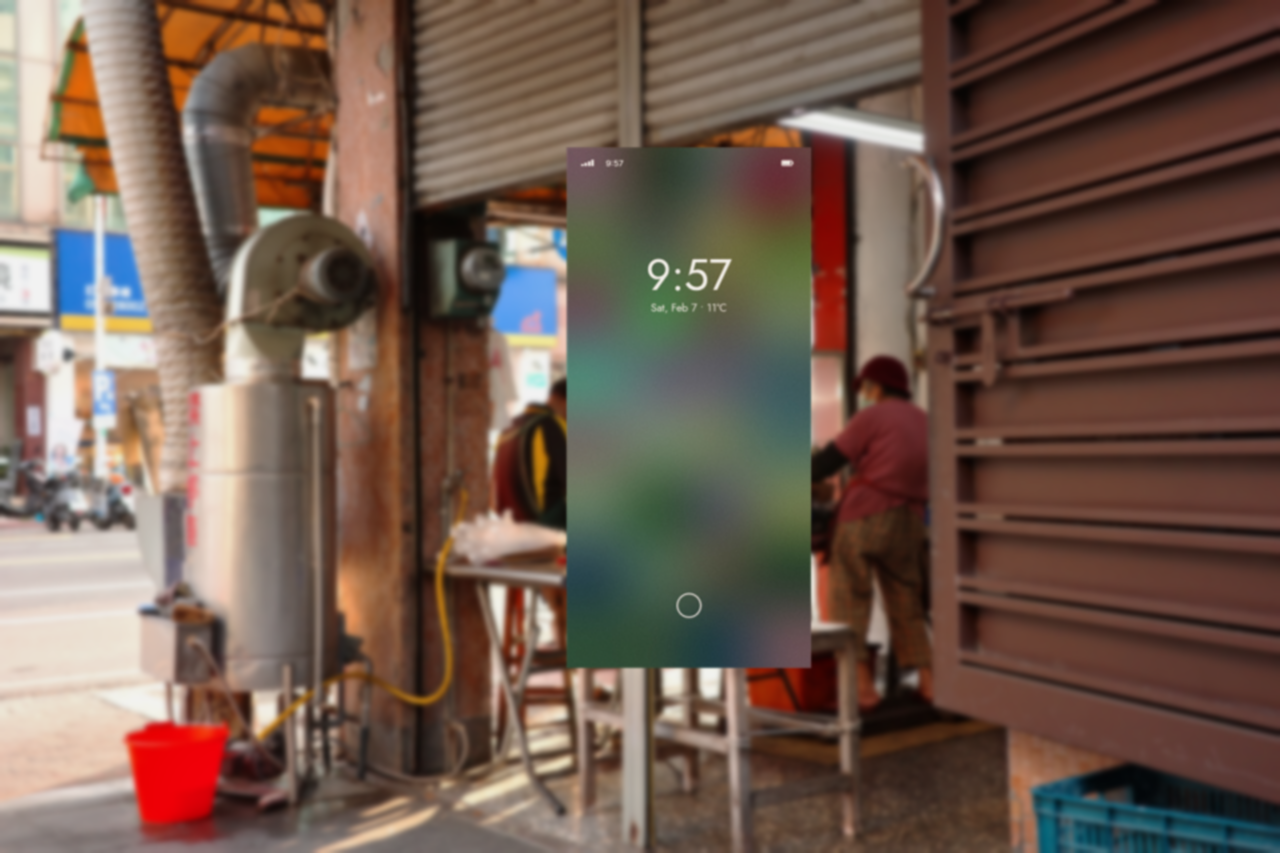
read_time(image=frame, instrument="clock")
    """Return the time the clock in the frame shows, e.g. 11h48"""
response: 9h57
